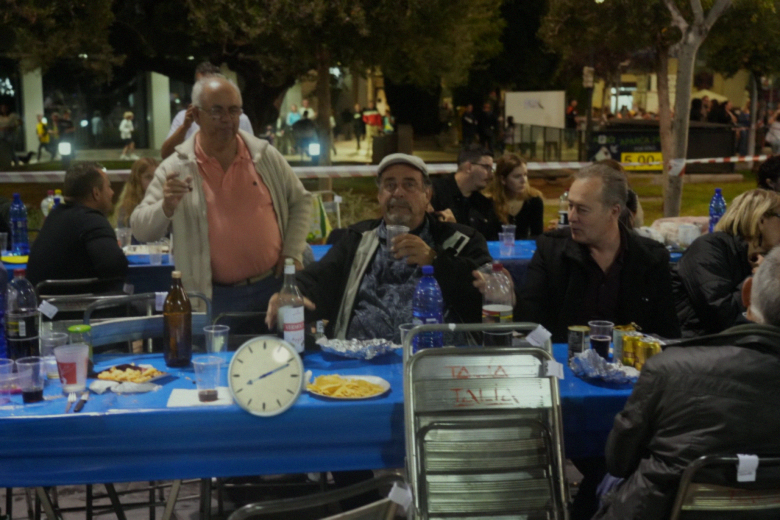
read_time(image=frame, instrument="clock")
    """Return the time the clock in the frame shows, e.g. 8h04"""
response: 8h11
